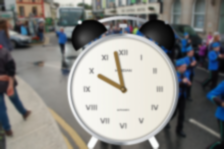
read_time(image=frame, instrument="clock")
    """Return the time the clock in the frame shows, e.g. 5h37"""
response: 9h58
